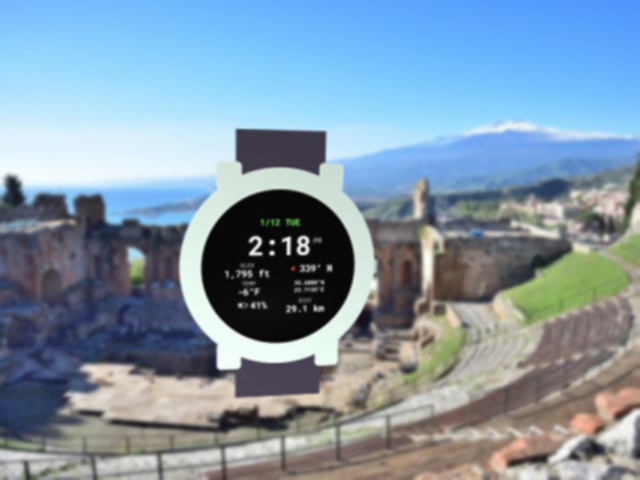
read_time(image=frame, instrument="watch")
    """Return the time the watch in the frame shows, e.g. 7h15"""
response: 2h18
